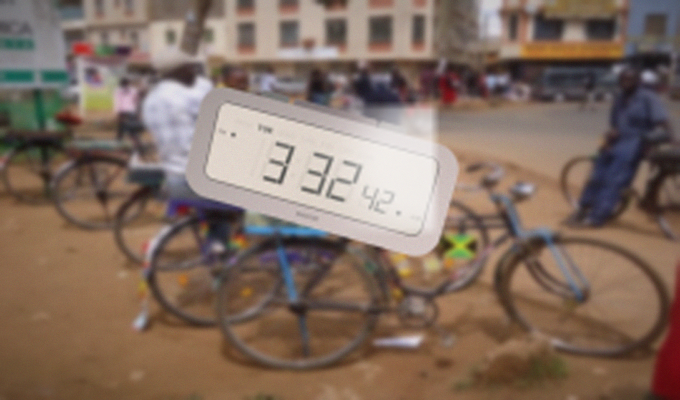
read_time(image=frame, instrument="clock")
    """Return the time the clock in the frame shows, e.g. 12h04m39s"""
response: 3h32m42s
